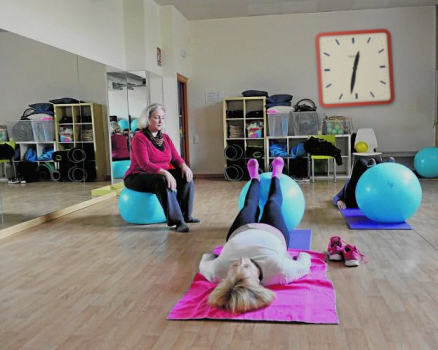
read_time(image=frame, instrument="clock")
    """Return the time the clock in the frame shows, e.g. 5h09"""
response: 12h32
